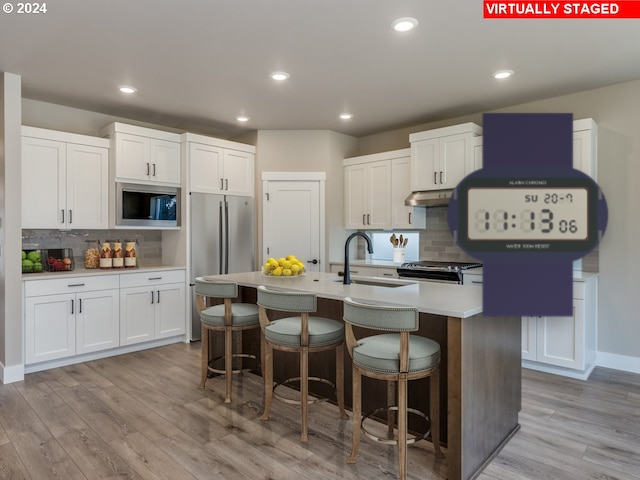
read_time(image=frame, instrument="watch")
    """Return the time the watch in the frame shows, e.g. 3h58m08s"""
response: 11h13m06s
